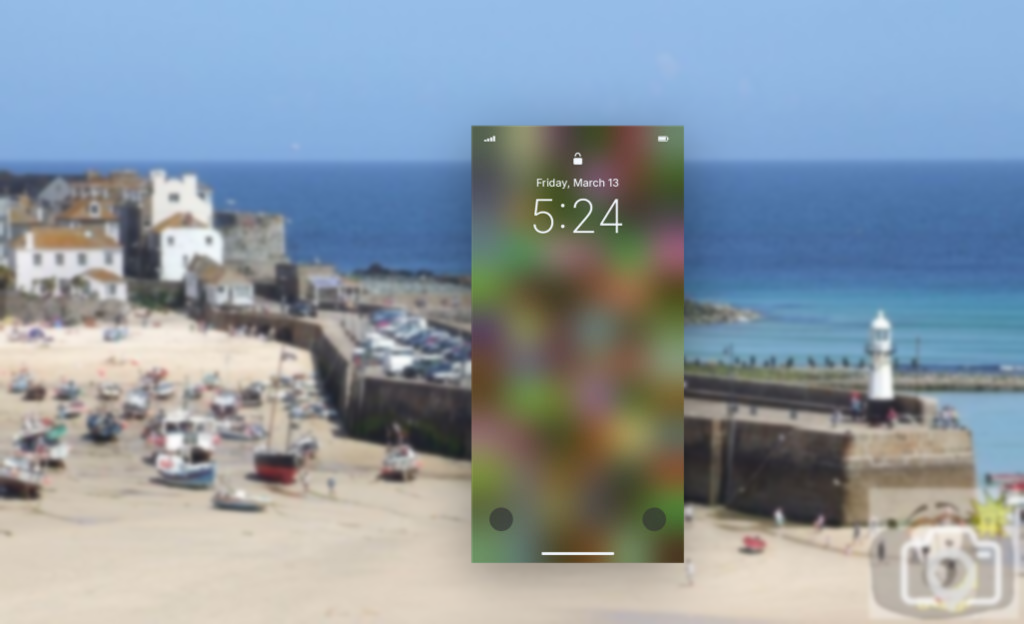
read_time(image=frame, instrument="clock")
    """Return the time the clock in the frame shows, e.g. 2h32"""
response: 5h24
